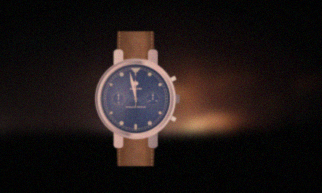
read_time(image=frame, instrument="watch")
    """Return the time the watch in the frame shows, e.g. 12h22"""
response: 11h58
